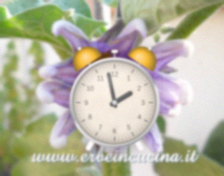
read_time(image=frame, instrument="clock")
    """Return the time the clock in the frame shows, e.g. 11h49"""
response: 1h58
